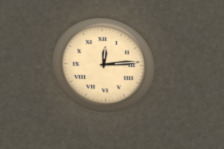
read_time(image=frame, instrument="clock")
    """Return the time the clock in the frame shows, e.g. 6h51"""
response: 12h14
